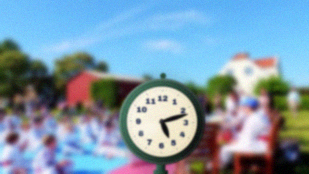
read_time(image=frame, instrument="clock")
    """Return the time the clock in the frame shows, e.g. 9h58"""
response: 5h12
